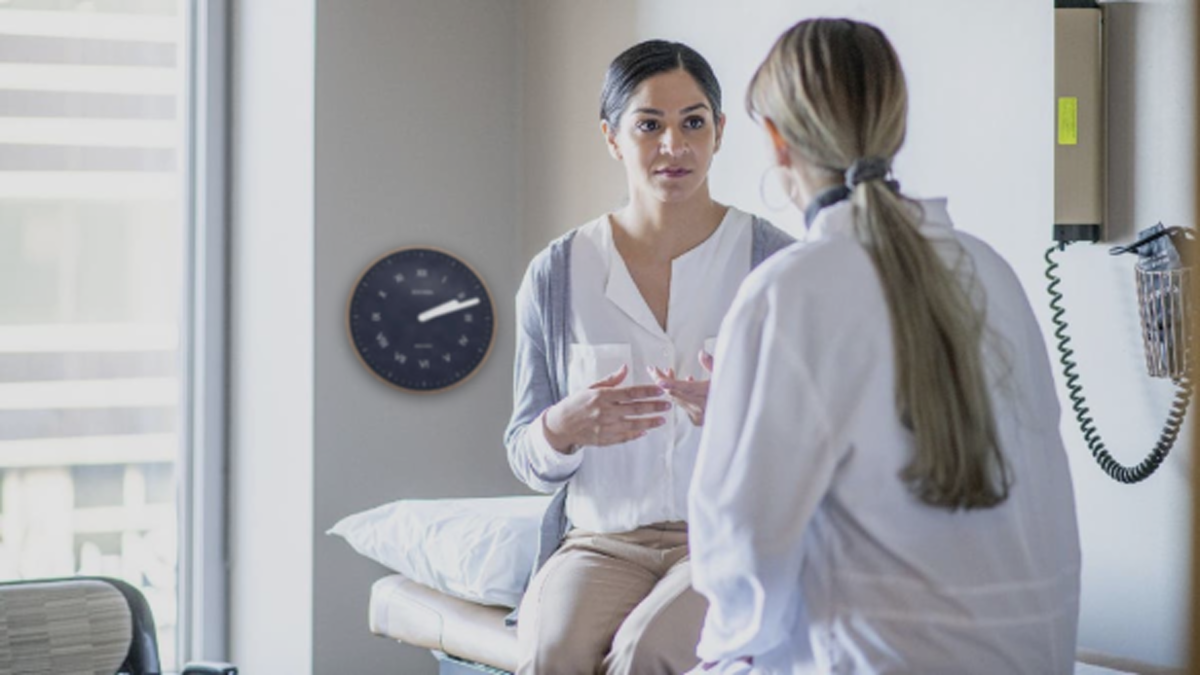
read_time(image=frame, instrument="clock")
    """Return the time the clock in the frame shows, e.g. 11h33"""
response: 2h12
